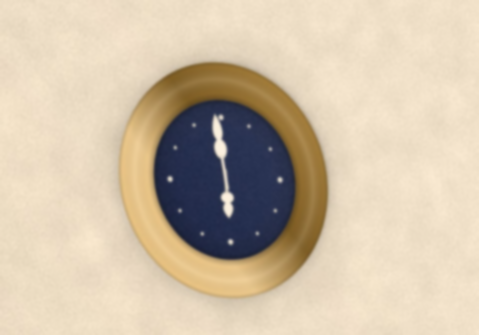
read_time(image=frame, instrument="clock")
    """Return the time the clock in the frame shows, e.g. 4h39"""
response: 5h59
